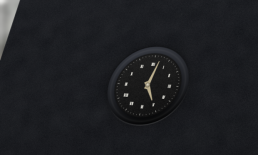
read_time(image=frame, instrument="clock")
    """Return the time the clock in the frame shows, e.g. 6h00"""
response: 5h02
